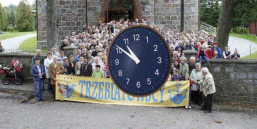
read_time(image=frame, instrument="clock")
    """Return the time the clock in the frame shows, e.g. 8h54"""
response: 10h51
